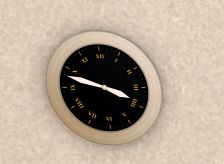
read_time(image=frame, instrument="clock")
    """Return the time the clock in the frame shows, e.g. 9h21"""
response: 3h48
